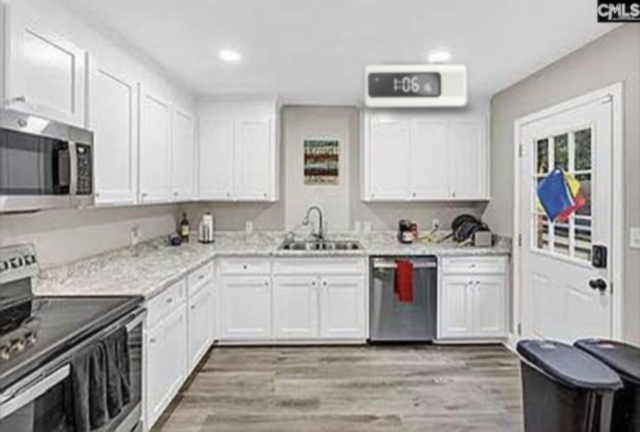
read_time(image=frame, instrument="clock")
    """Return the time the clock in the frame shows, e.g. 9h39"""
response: 1h06
